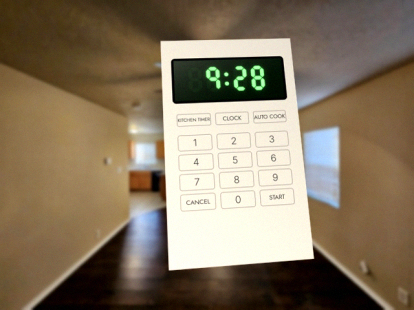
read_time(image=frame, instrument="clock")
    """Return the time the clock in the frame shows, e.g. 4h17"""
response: 9h28
